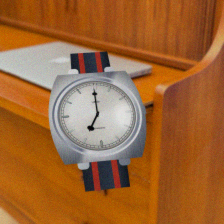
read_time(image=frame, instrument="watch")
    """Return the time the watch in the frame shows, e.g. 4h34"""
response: 7h00
